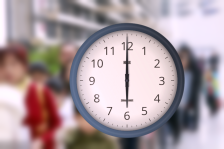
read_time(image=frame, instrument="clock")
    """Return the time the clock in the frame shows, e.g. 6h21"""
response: 6h00
